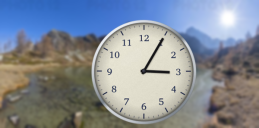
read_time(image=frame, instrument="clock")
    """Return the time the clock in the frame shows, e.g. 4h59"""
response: 3h05
